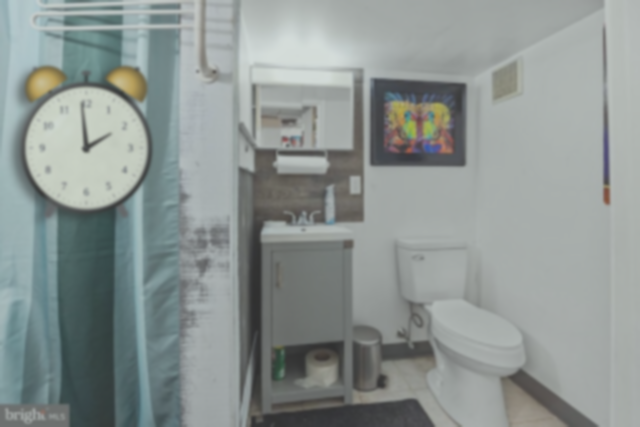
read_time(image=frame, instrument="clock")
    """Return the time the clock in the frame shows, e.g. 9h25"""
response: 1h59
